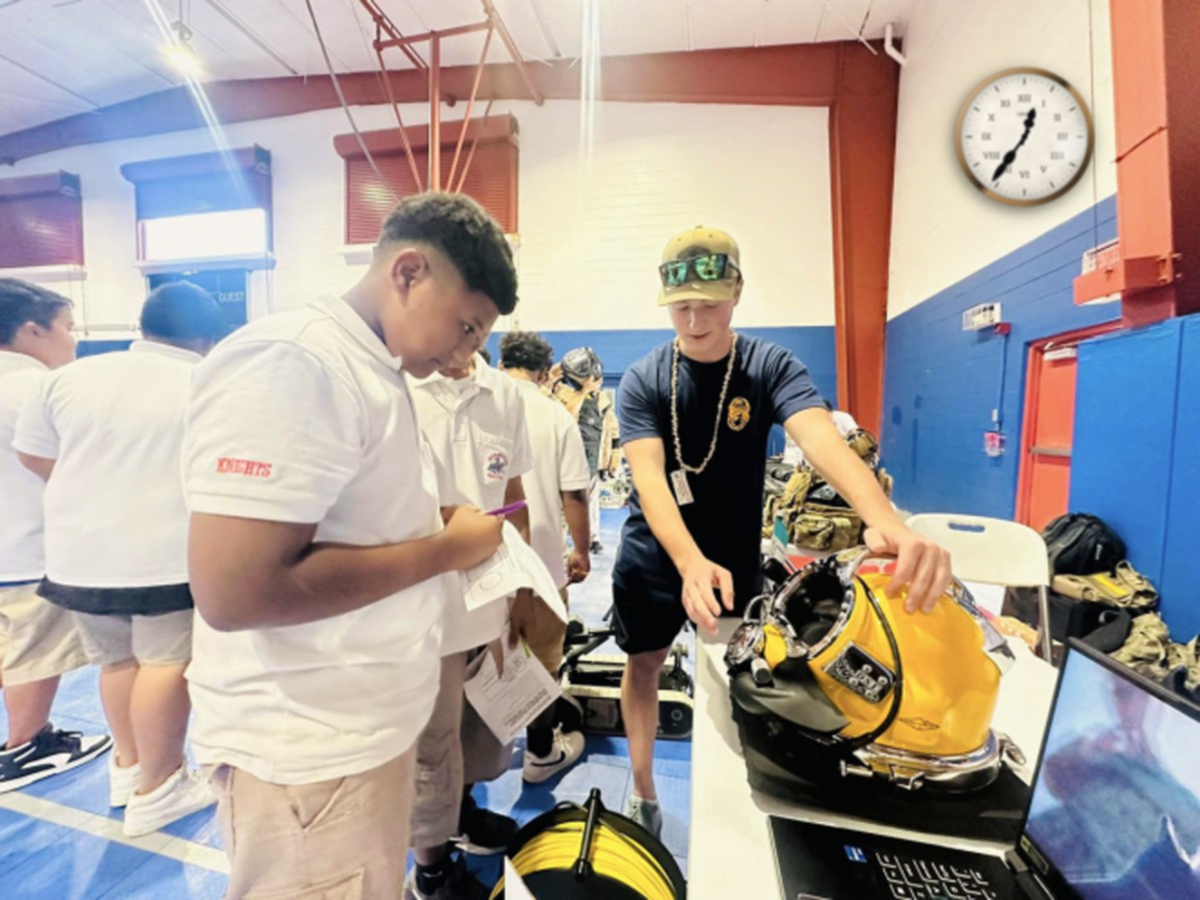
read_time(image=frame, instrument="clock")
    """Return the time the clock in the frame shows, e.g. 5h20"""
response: 12h36
